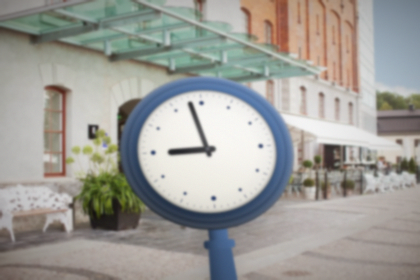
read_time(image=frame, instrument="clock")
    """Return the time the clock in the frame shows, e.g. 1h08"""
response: 8h58
